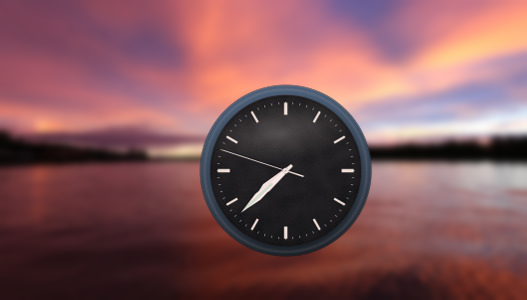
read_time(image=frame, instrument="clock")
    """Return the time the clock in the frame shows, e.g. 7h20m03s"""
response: 7h37m48s
